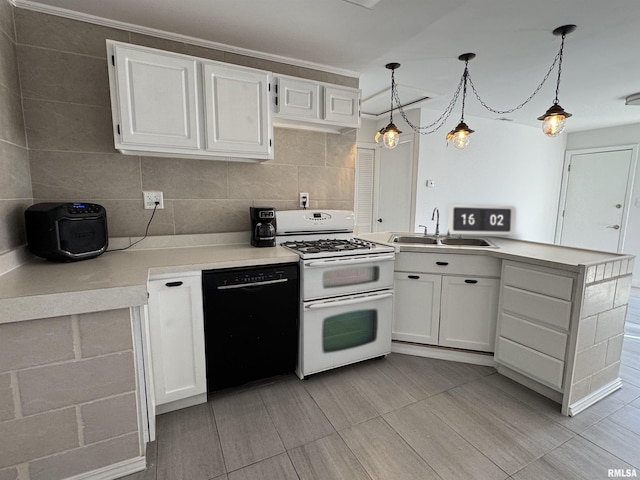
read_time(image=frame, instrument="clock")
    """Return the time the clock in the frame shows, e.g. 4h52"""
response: 16h02
